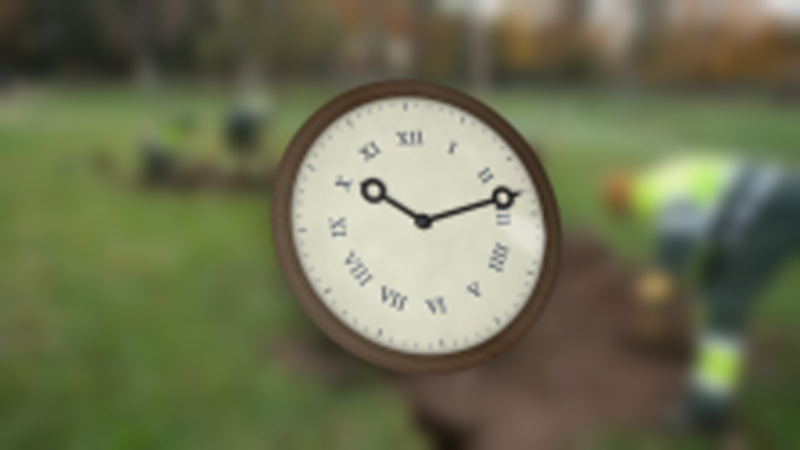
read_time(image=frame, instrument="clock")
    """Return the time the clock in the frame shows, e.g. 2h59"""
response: 10h13
